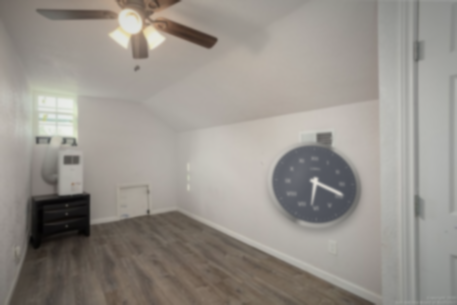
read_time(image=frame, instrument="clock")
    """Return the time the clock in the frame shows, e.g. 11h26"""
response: 6h19
